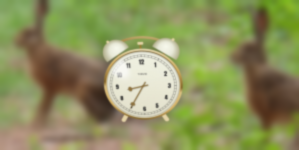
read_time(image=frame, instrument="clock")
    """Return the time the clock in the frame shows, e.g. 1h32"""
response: 8h35
